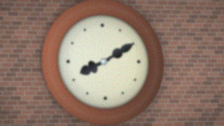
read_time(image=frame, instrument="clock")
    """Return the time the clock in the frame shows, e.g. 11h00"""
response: 8h10
